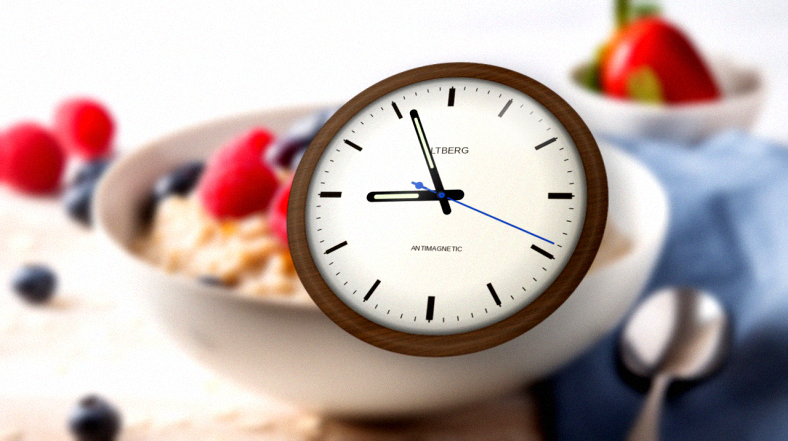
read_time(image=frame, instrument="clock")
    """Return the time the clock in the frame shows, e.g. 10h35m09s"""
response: 8h56m19s
